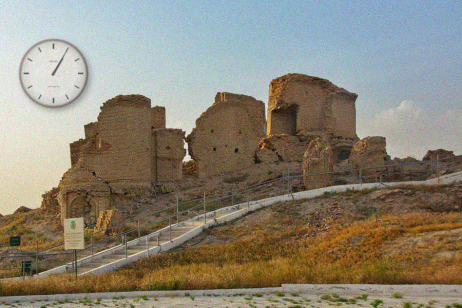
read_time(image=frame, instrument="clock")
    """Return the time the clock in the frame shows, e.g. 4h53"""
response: 1h05
